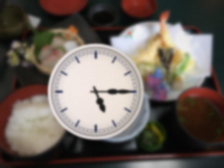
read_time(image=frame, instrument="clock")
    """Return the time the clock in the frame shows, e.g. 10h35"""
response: 5h15
